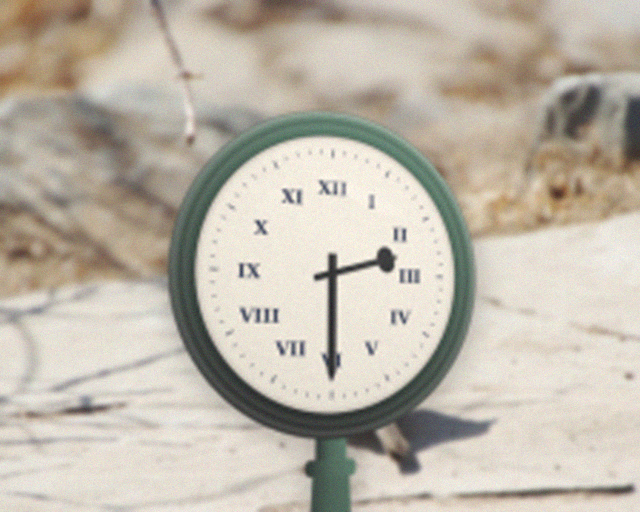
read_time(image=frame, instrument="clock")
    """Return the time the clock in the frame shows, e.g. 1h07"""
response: 2h30
